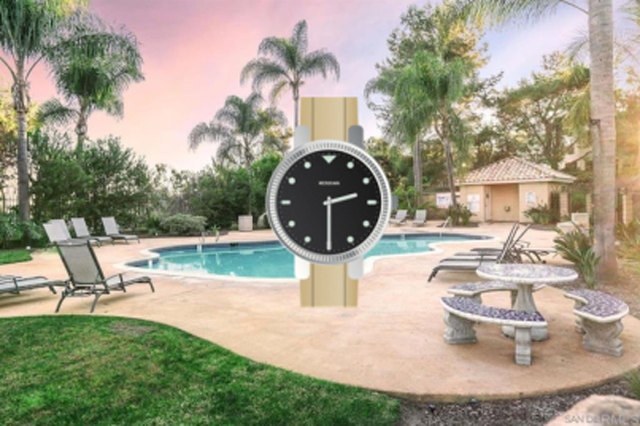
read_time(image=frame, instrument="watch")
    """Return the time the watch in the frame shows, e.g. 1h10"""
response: 2h30
